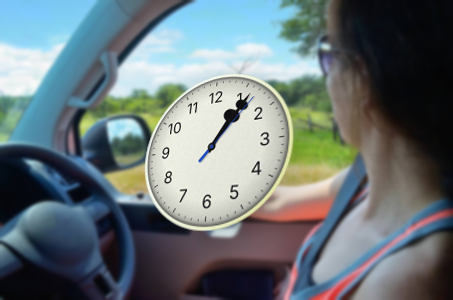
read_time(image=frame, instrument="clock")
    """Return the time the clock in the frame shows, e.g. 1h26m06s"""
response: 1h06m07s
